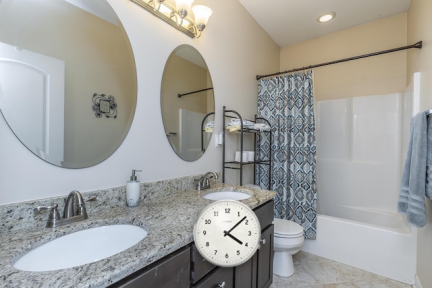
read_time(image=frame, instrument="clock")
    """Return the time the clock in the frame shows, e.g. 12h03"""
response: 4h08
